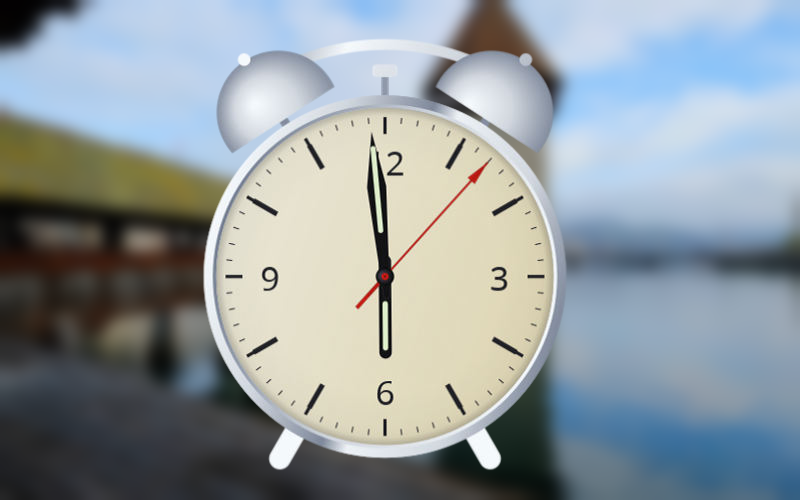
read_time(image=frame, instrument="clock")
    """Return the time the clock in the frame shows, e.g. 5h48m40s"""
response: 5h59m07s
